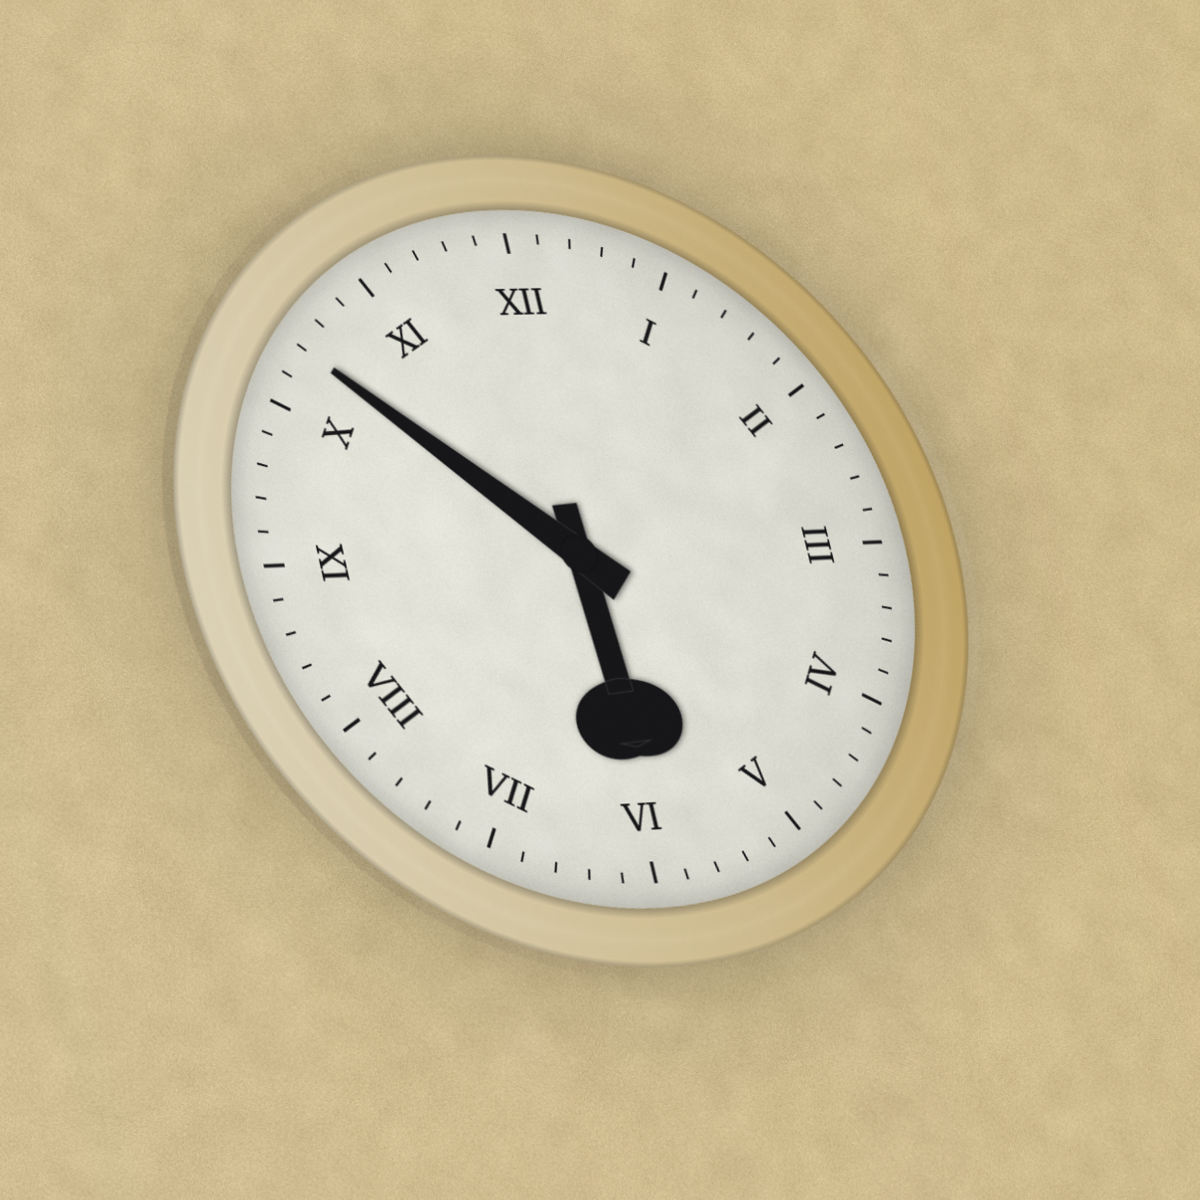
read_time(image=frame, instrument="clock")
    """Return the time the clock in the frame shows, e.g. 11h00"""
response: 5h52
